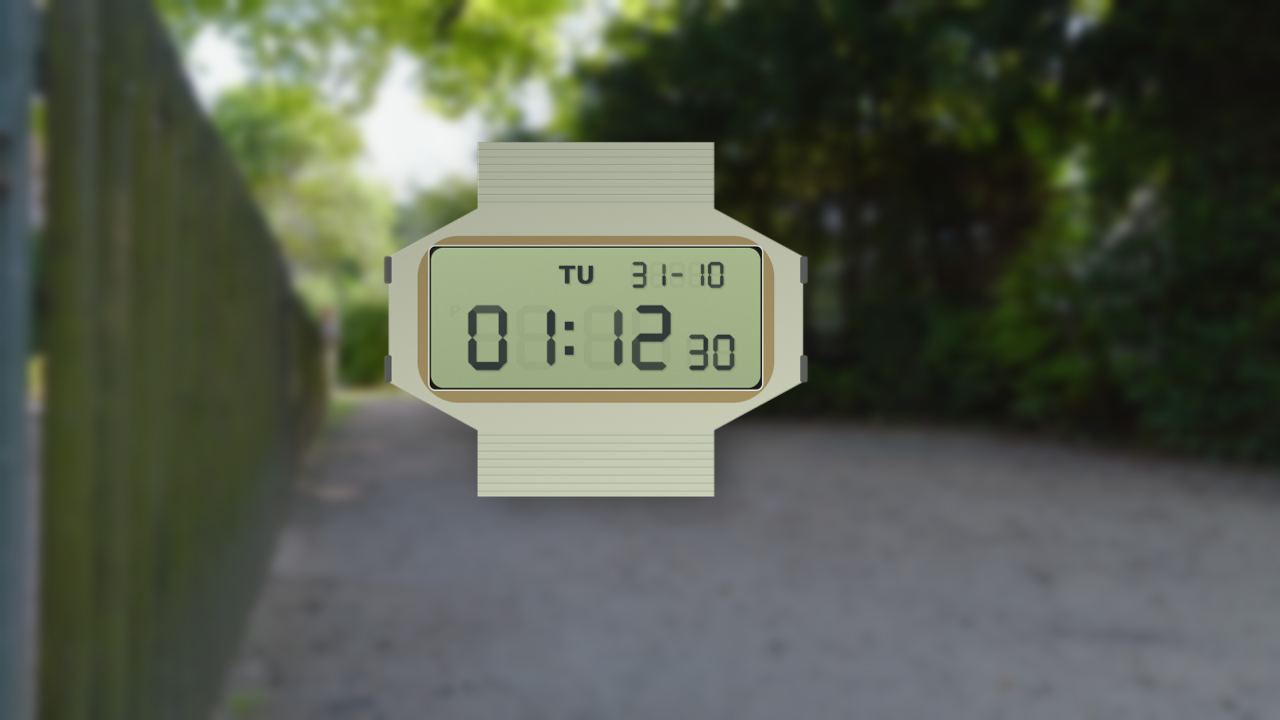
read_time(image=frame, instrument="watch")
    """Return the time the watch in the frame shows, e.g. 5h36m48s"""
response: 1h12m30s
